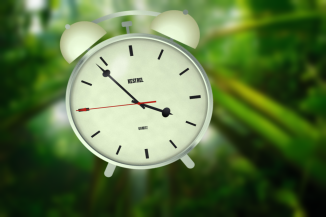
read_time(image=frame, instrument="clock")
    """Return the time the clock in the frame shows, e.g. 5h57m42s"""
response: 3h53m45s
